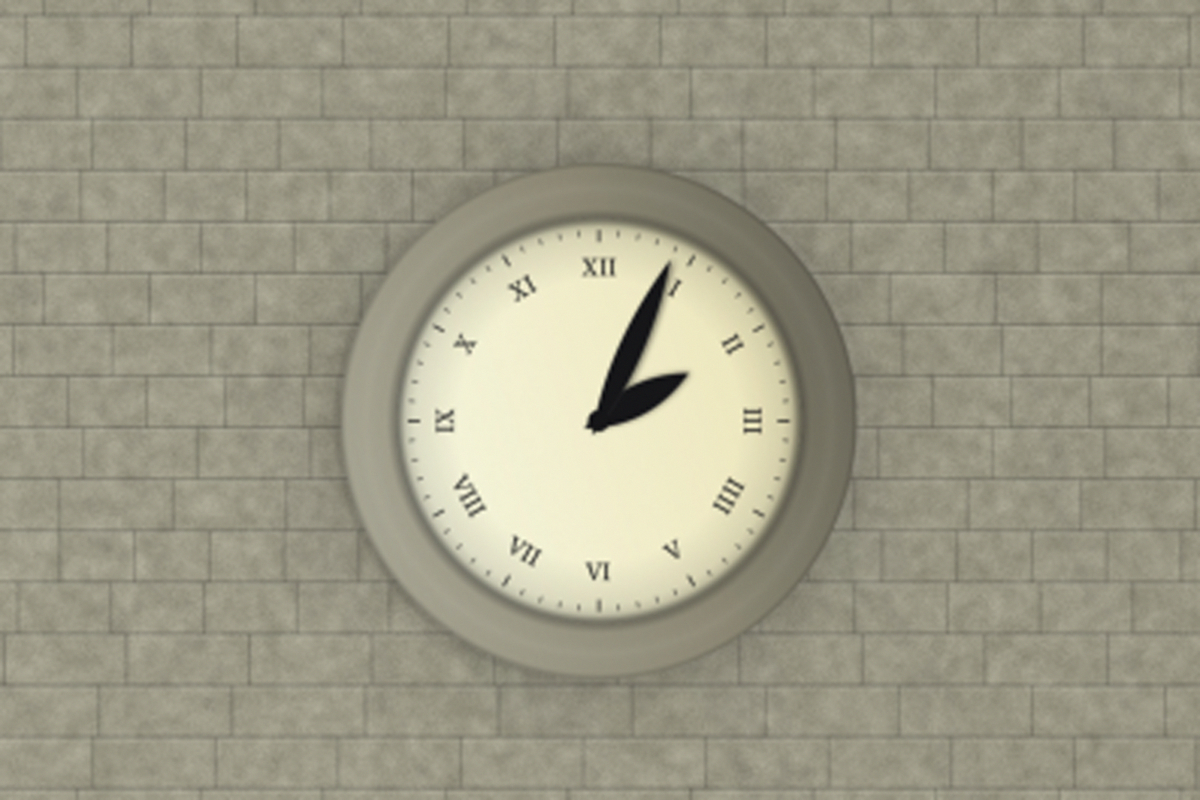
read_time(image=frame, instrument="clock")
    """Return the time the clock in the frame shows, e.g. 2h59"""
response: 2h04
